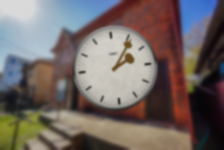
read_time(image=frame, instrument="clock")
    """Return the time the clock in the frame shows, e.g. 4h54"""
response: 2h06
